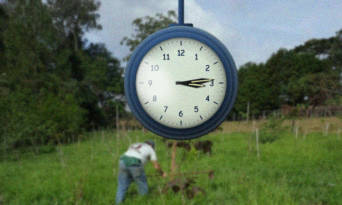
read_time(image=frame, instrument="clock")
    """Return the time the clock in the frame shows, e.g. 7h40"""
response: 3h14
